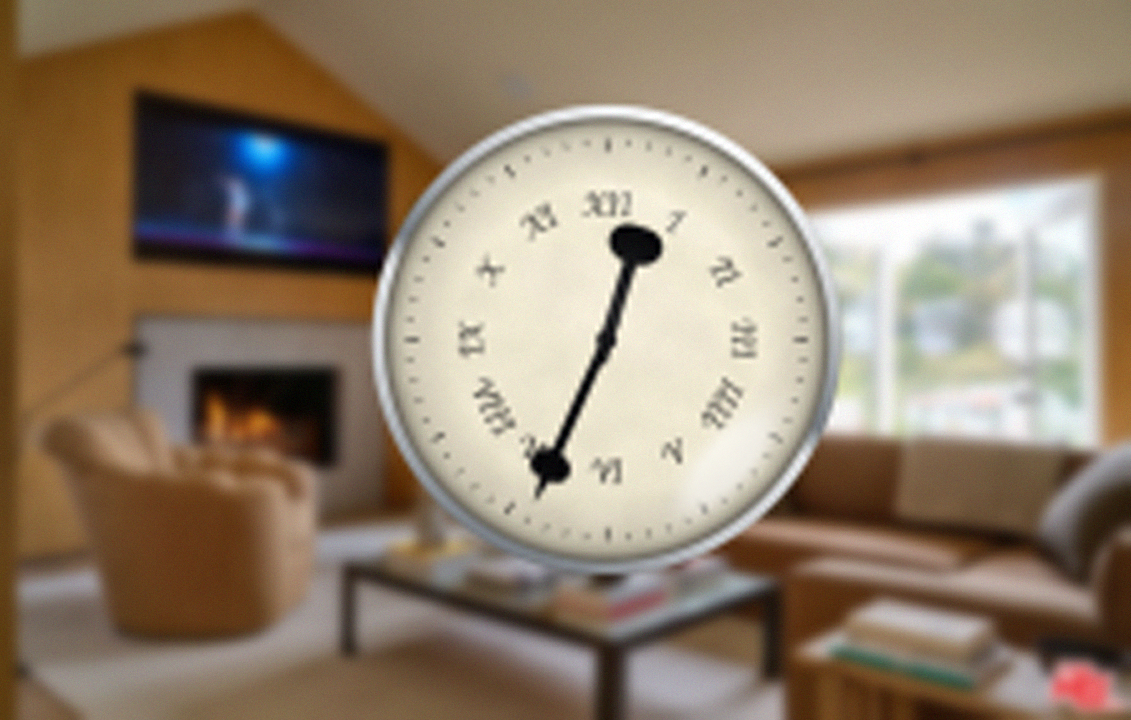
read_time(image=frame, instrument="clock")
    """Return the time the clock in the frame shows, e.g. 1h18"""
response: 12h34
